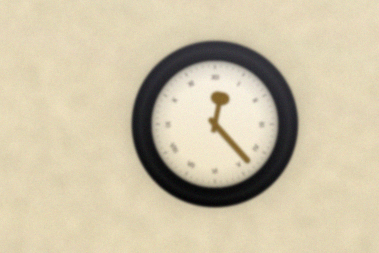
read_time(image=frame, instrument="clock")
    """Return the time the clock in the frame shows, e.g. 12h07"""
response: 12h23
